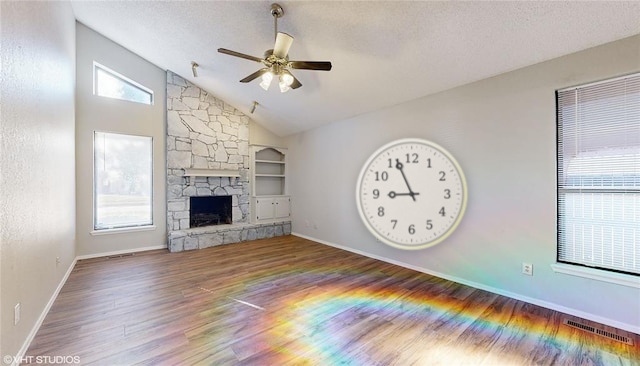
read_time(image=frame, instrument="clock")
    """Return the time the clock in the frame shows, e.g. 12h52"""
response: 8h56
